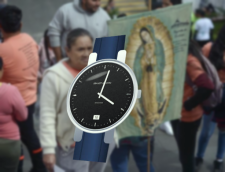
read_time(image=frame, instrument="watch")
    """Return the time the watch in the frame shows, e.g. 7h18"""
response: 4h02
